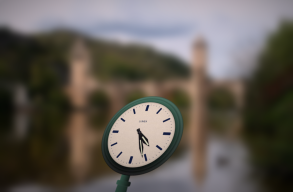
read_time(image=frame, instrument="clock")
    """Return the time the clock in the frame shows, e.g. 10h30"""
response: 4h26
